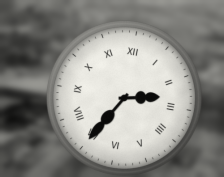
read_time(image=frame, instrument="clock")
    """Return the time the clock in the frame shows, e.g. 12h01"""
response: 2h35
